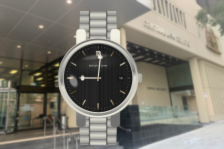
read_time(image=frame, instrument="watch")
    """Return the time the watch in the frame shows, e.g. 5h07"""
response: 9h01
